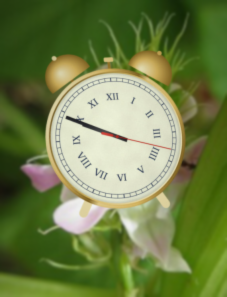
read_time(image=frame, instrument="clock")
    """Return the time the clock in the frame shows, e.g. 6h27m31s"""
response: 9h49m18s
